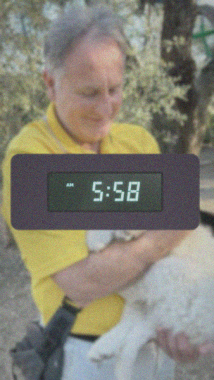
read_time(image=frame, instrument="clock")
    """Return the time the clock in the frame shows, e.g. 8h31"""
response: 5h58
